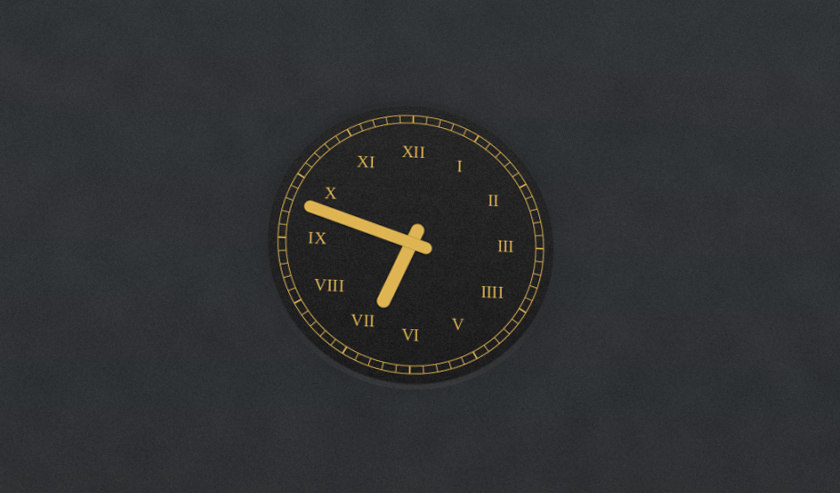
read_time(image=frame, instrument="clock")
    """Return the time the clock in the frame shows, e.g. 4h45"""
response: 6h48
